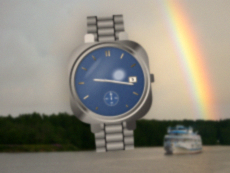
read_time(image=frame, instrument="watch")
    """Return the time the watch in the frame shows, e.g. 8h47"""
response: 9h17
